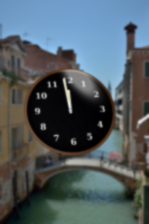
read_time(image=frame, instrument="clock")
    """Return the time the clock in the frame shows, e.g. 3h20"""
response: 11h59
